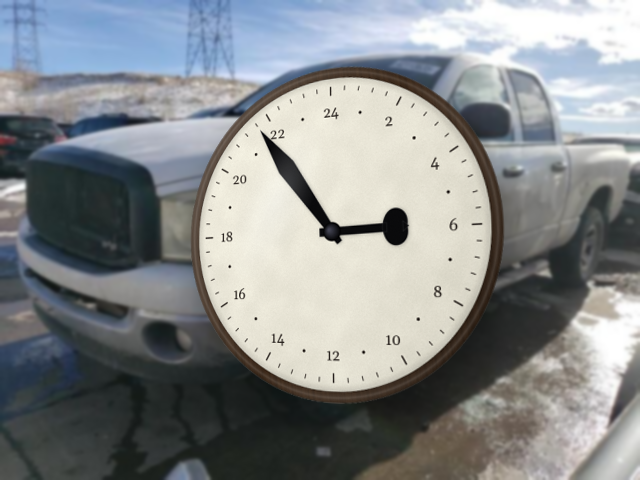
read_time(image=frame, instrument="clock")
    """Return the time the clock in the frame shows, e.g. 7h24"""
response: 5h54
